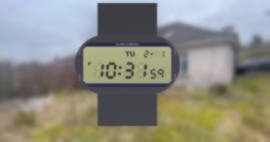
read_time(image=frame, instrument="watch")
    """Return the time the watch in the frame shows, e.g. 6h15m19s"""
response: 10h31m59s
